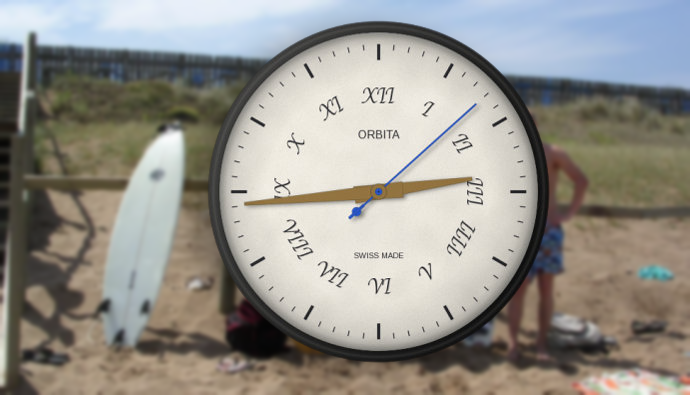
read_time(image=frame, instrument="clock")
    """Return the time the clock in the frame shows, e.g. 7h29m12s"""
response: 2h44m08s
